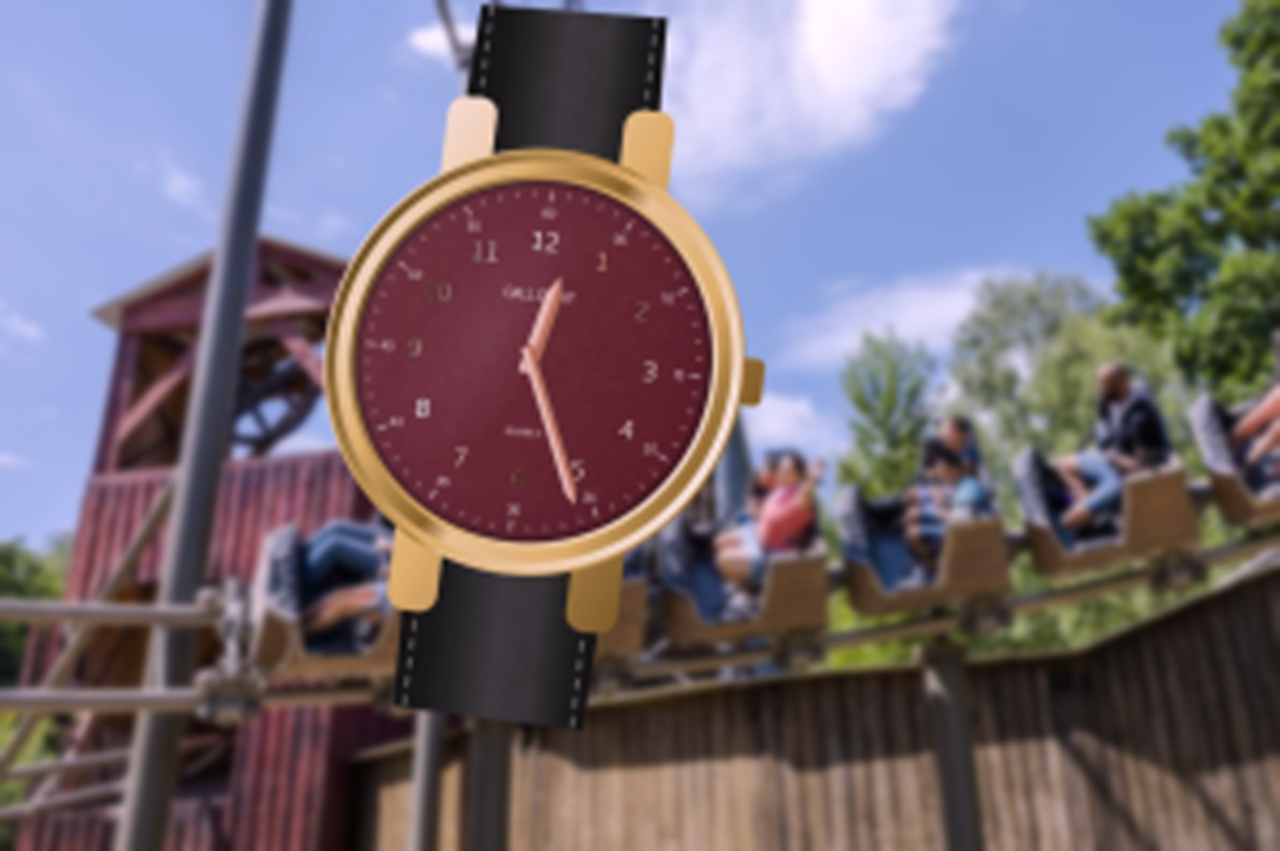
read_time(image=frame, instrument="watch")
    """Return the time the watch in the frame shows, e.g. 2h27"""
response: 12h26
